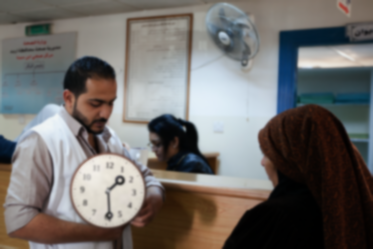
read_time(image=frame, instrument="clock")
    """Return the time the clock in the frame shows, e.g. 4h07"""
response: 1h29
